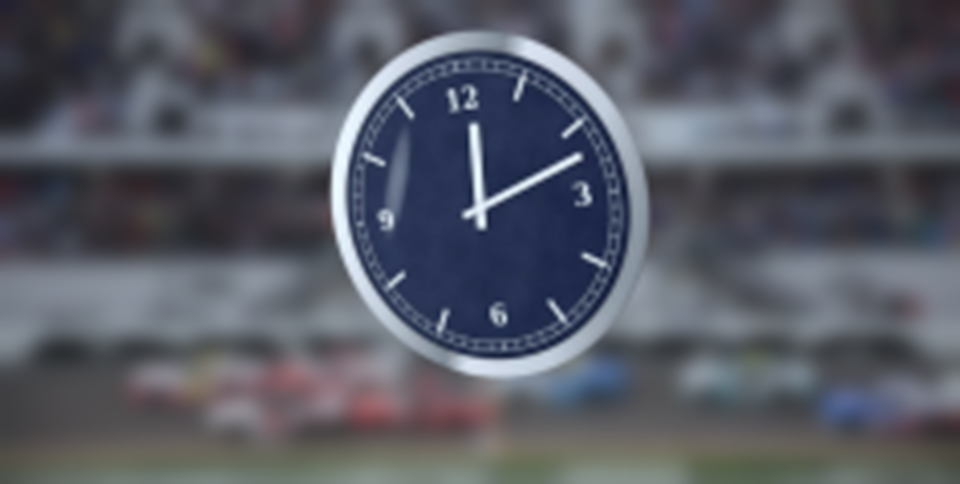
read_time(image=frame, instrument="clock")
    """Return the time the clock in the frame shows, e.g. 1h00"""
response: 12h12
